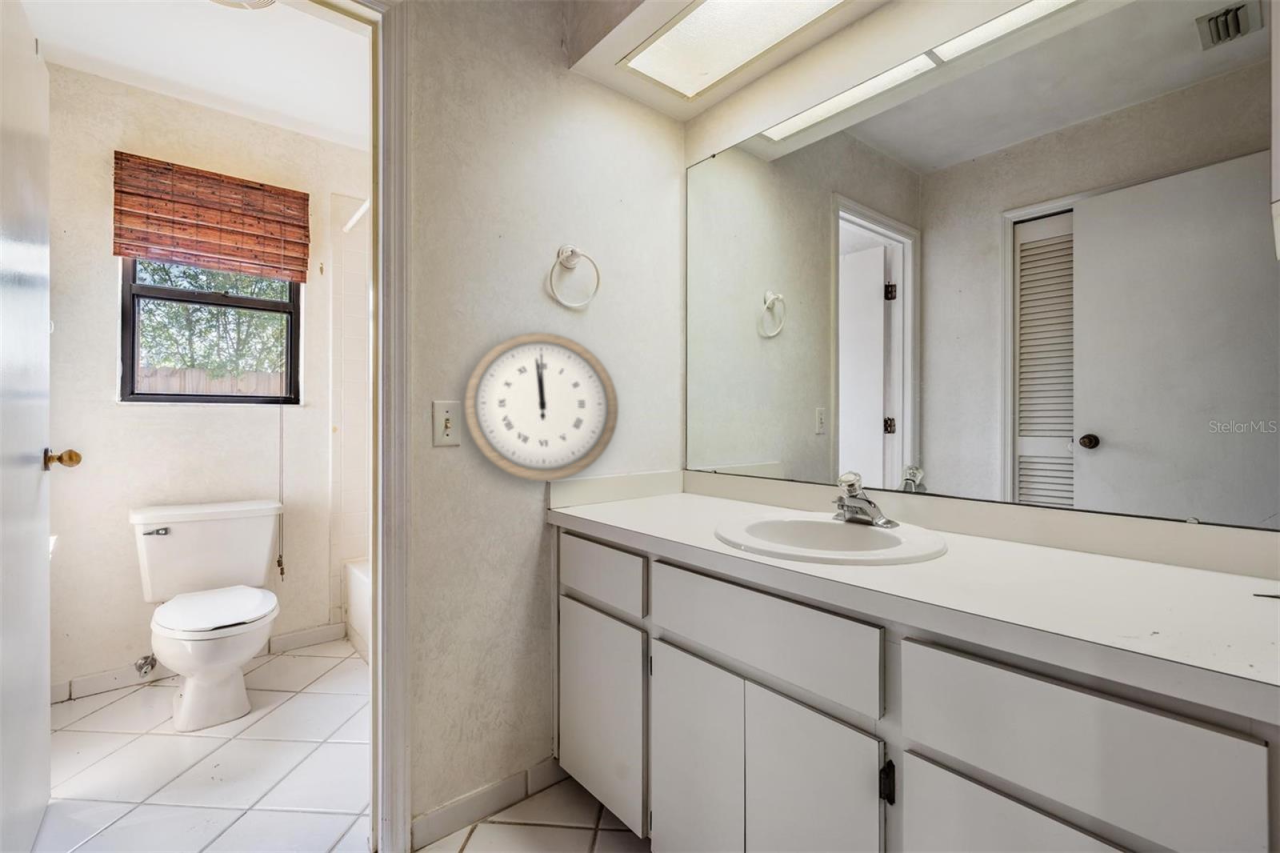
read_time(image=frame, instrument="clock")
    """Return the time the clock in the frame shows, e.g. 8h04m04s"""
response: 11h59m00s
